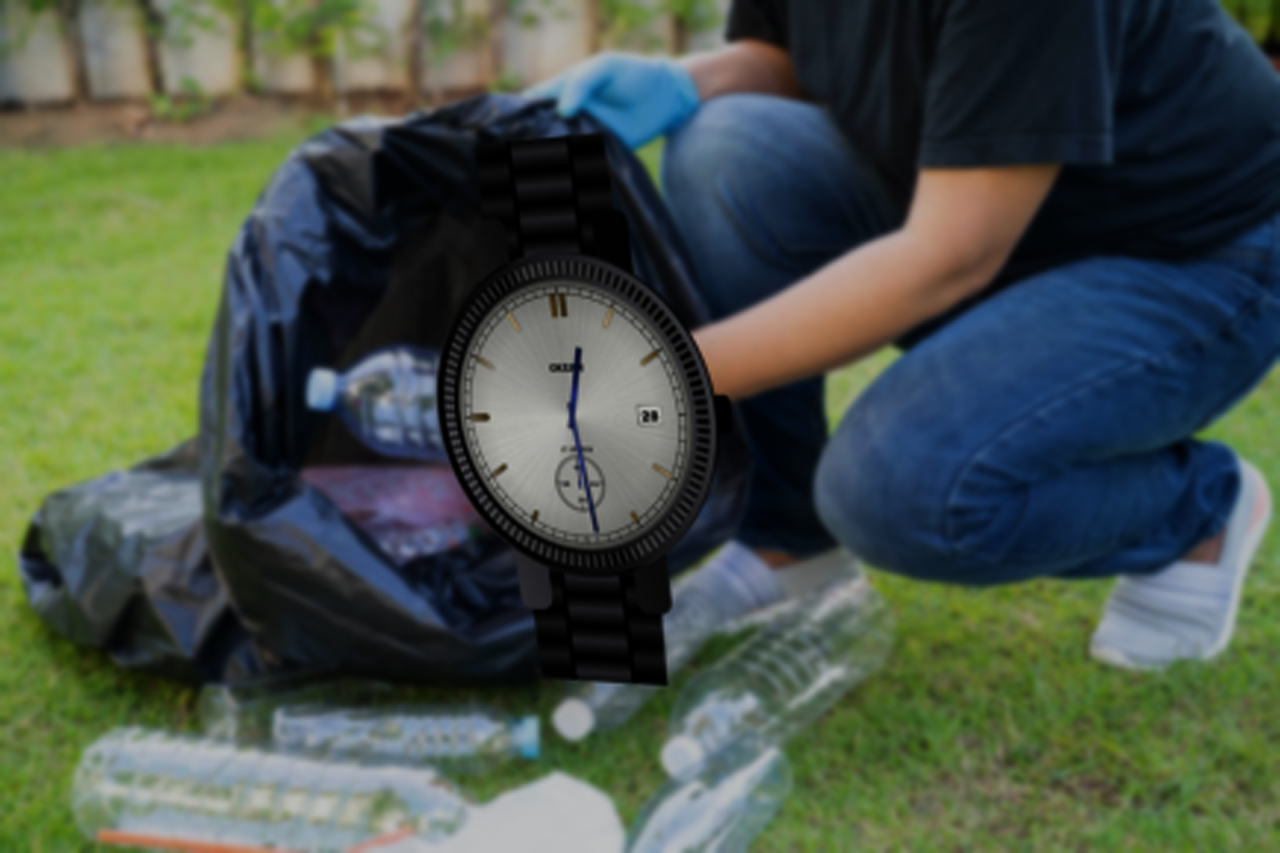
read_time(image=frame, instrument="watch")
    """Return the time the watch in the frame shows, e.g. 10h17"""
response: 12h29
